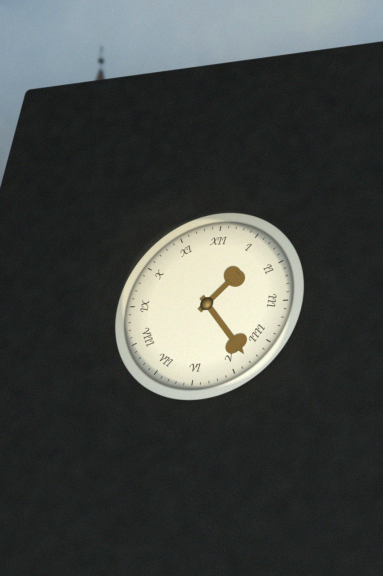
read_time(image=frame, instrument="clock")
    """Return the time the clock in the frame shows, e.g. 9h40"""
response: 1h23
